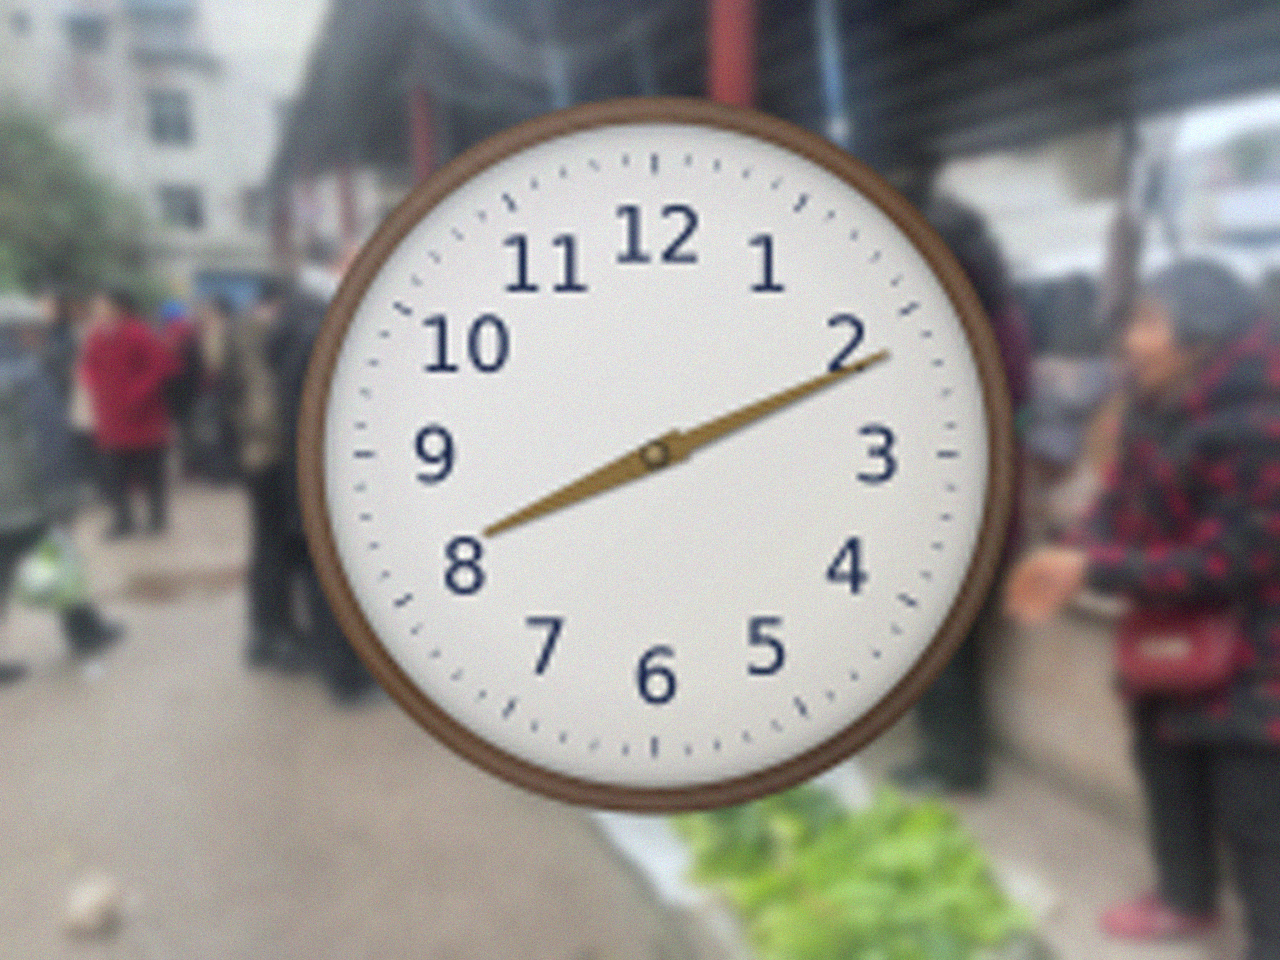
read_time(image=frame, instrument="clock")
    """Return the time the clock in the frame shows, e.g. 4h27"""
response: 8h11
